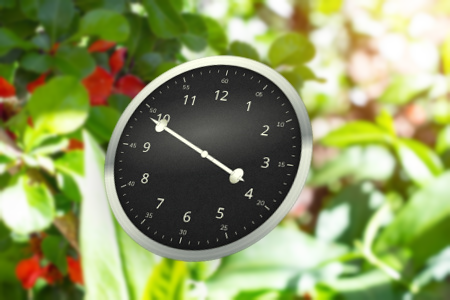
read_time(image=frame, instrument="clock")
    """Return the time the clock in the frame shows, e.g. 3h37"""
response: 3h49
